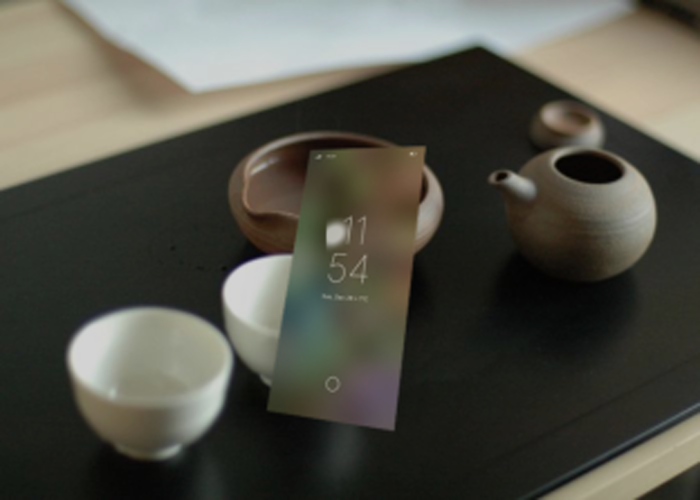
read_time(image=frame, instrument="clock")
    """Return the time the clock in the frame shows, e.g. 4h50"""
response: 11h54
